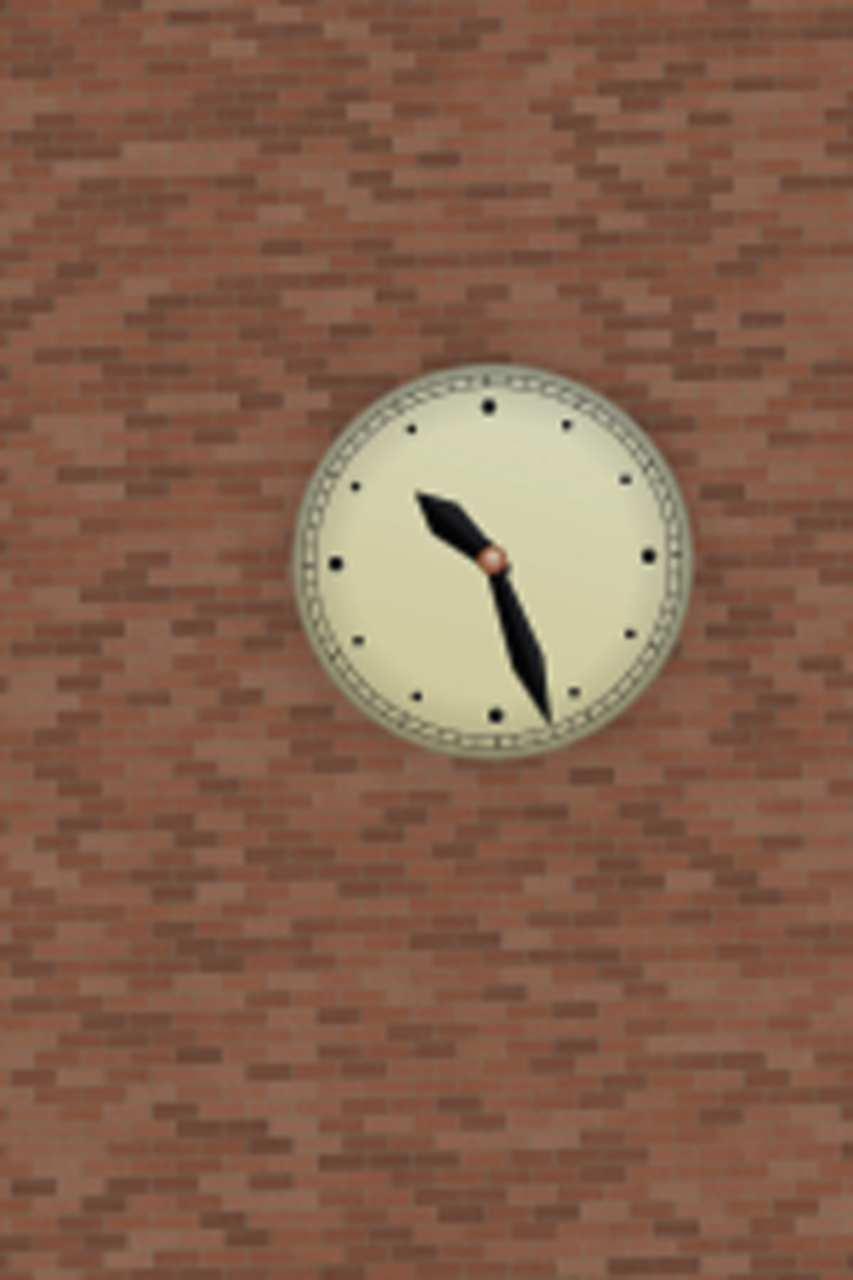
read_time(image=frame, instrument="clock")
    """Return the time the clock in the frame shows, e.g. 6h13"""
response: 10h27
